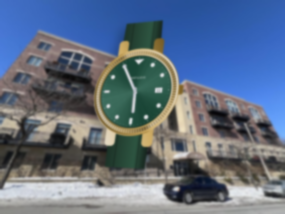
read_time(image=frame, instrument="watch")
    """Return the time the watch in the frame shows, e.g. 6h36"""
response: 5h55
